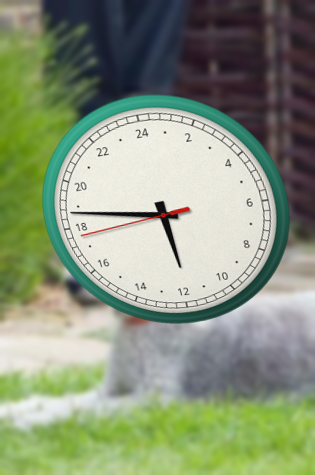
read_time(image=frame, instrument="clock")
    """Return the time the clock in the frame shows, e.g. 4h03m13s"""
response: 11h46m44s
